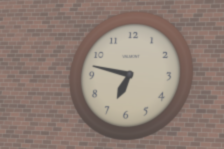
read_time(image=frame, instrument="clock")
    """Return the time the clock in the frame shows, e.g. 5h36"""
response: 6h47
